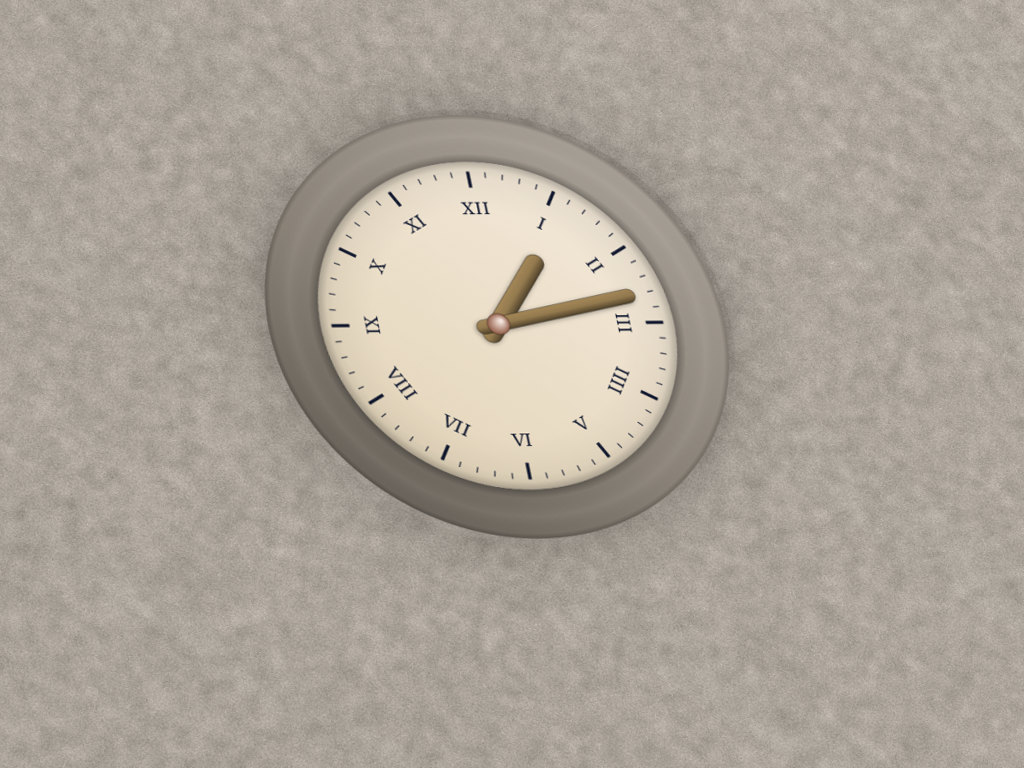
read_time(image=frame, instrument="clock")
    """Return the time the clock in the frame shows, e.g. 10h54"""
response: 1h13
